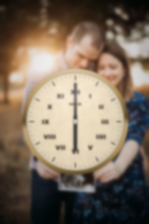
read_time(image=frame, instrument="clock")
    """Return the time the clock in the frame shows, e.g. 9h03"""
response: 6h00
